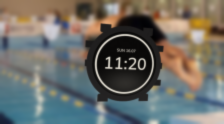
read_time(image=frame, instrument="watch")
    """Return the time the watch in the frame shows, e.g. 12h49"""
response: 11h20
